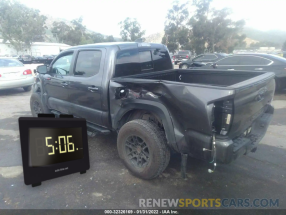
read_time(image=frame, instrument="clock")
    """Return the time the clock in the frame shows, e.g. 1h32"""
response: 5h06
